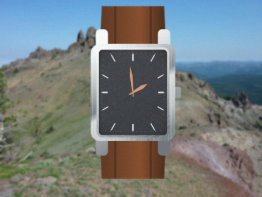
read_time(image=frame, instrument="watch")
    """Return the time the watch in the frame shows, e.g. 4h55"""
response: 1h59
